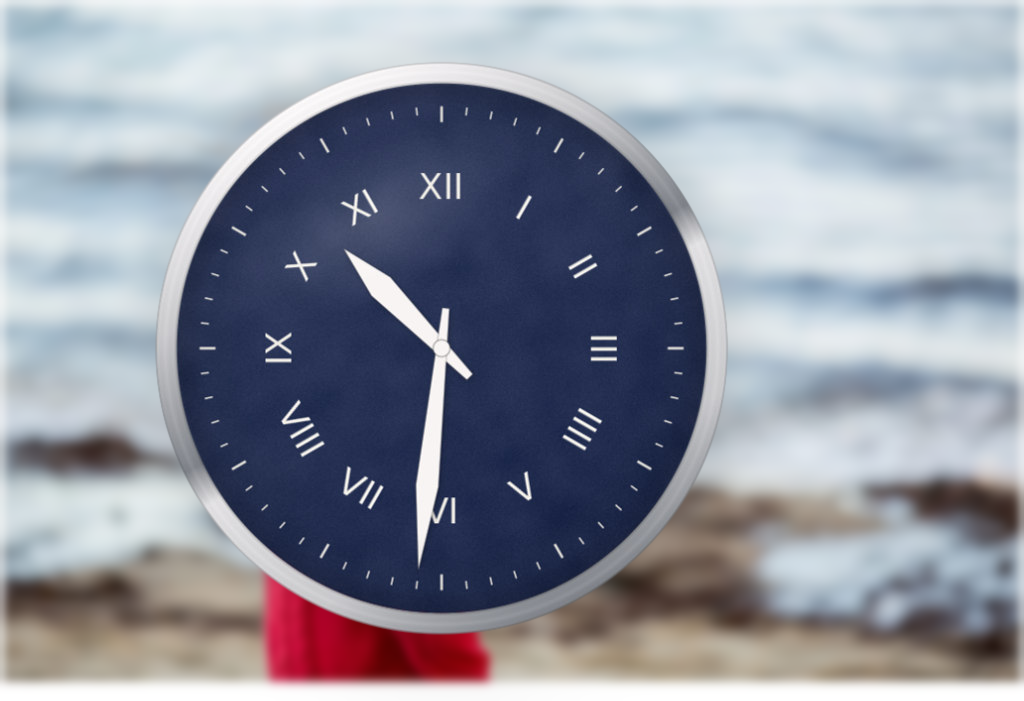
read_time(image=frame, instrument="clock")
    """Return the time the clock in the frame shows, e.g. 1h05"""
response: 10h31
